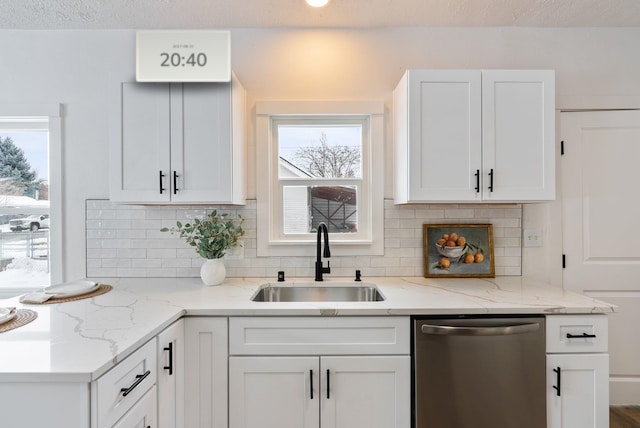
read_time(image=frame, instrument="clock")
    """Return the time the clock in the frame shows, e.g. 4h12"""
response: 20h40
